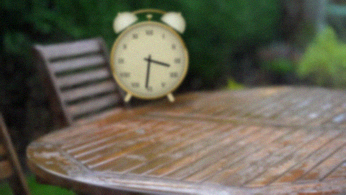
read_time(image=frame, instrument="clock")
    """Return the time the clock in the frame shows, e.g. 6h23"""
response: 3h31
